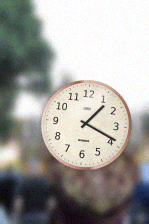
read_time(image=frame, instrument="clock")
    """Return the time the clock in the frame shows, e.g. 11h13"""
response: 1h19
